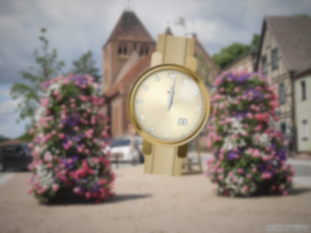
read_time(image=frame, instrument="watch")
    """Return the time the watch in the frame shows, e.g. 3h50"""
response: 12h01
